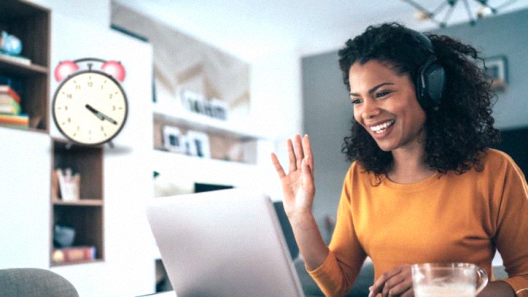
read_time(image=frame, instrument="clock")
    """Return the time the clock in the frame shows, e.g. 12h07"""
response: 4h20
